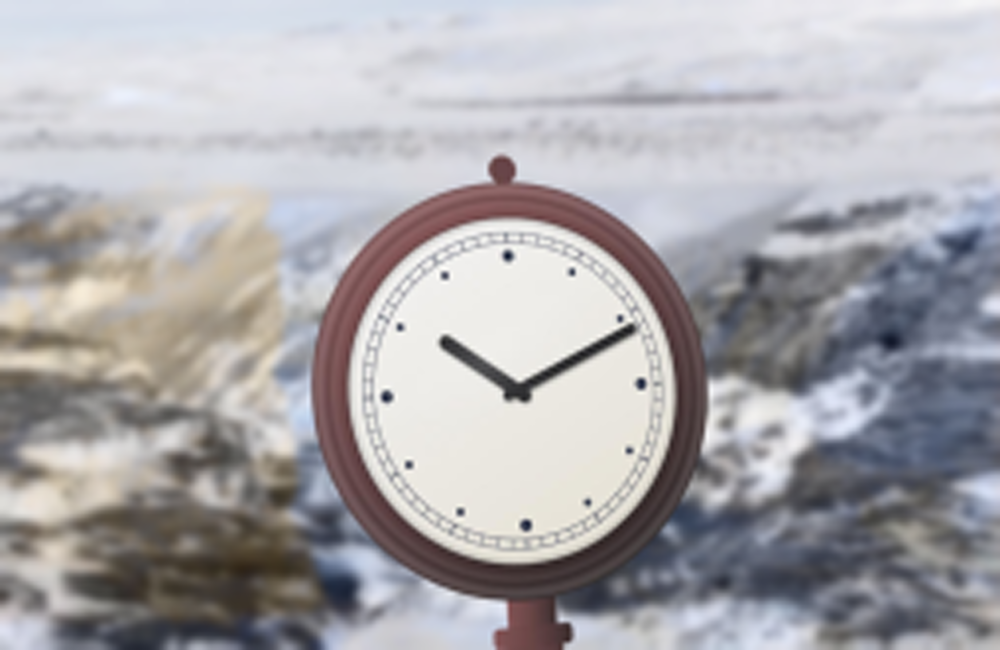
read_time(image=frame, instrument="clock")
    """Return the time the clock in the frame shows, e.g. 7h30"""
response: 10h11
